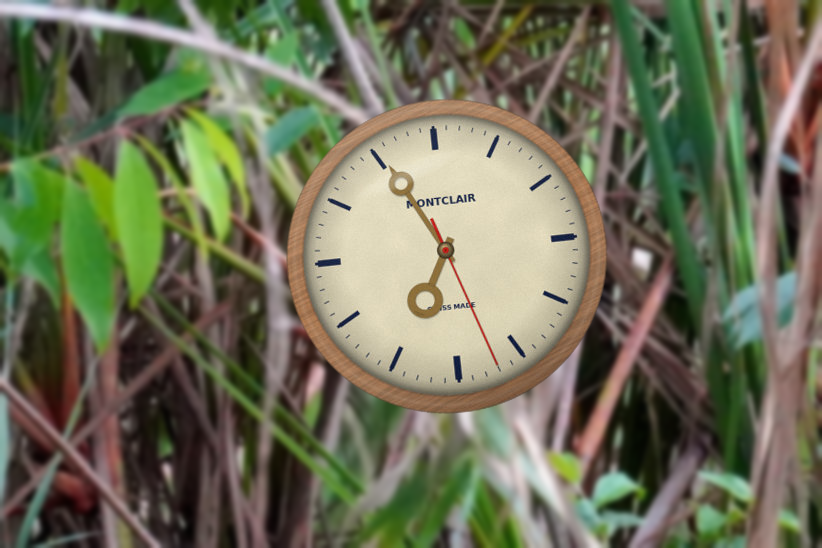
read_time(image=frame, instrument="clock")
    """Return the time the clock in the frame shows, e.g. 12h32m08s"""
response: 6h55m27s
